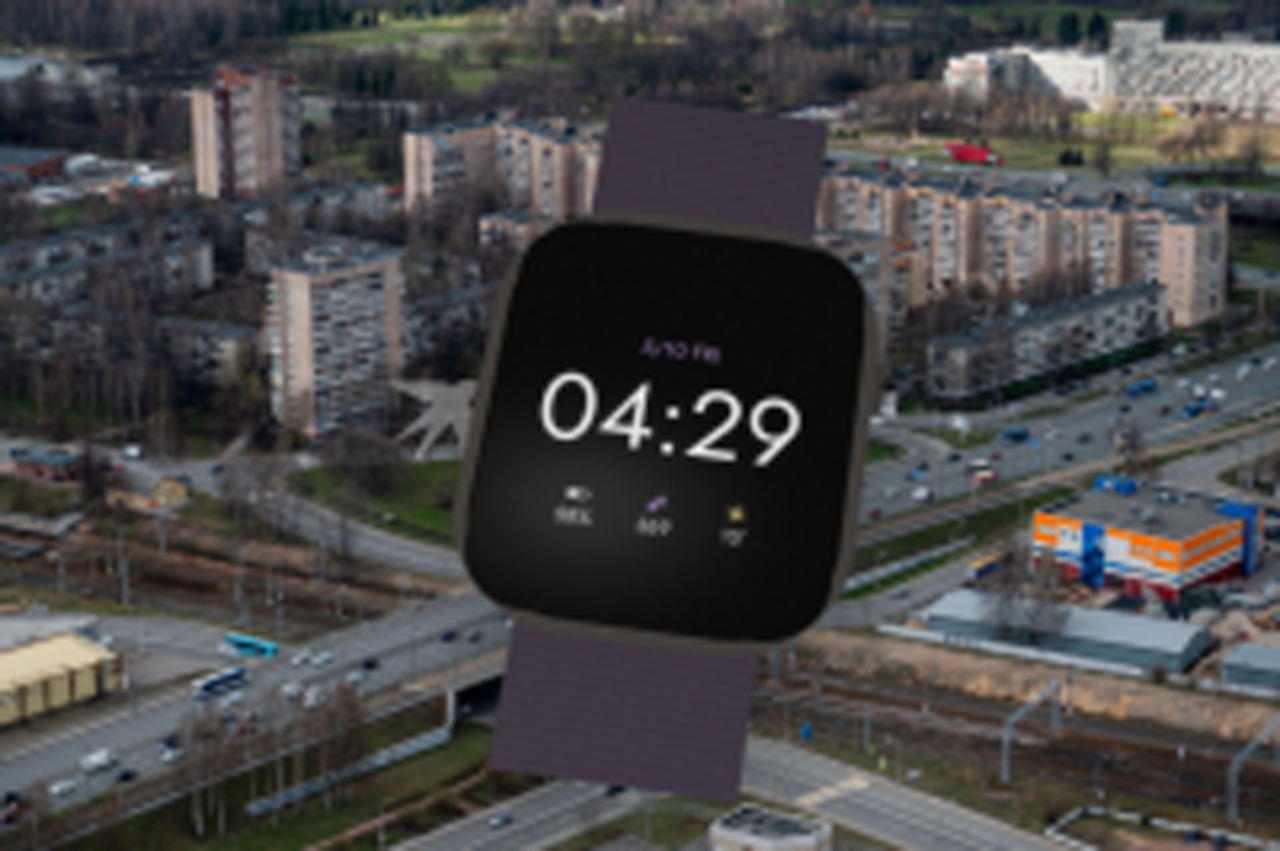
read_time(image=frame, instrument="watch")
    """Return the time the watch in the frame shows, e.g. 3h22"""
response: 4h29
